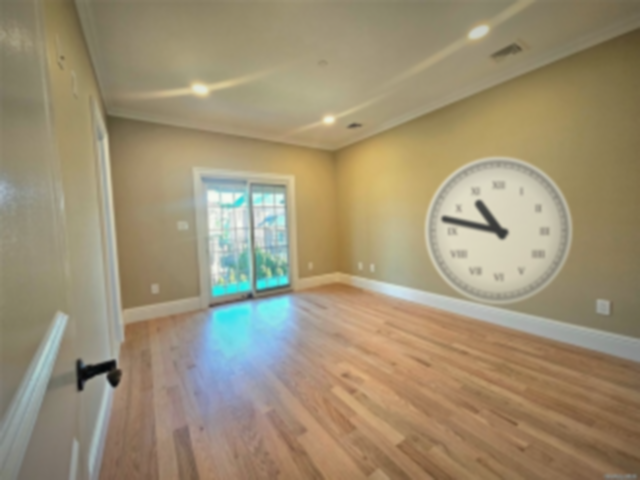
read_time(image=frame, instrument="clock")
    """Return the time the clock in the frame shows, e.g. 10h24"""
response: 10h47
